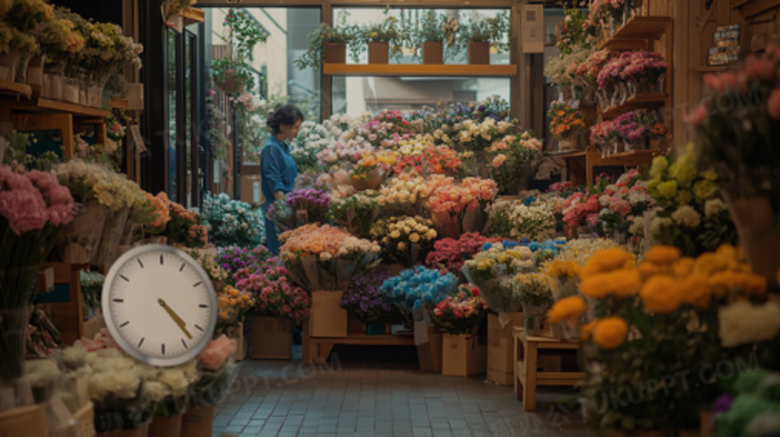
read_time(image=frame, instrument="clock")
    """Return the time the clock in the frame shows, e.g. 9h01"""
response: 4h23
